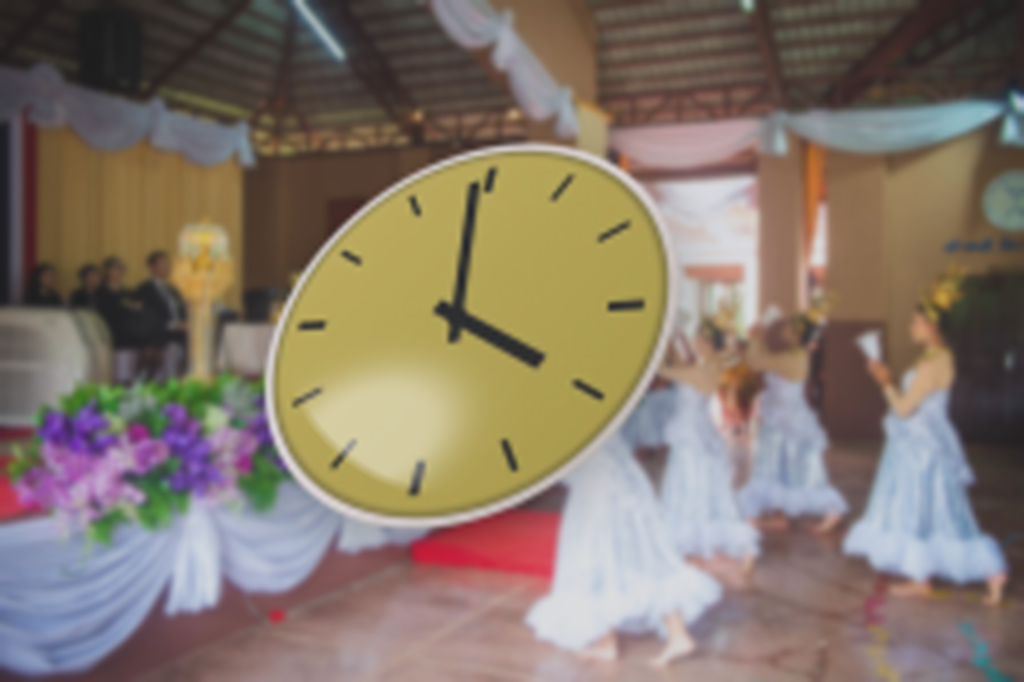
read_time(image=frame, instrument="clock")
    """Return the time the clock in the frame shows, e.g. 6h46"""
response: 3h59
